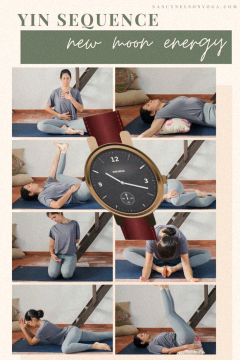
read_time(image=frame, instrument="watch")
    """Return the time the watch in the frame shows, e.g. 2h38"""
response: 10h18
